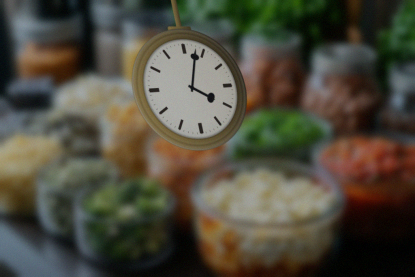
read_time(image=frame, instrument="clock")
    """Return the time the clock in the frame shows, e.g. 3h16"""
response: 4h03
